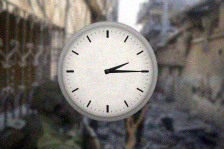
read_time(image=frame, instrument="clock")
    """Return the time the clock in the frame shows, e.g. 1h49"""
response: 2h15
